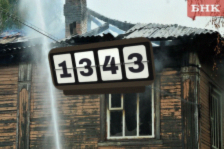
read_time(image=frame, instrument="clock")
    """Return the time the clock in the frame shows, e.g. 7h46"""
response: 13h43
